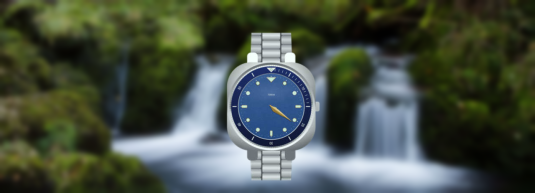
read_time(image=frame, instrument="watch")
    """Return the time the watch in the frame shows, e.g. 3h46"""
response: 4h21
